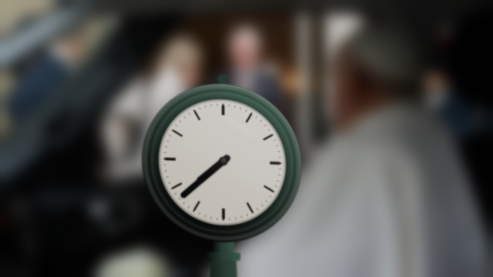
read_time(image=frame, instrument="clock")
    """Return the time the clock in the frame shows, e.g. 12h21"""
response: 7h38
